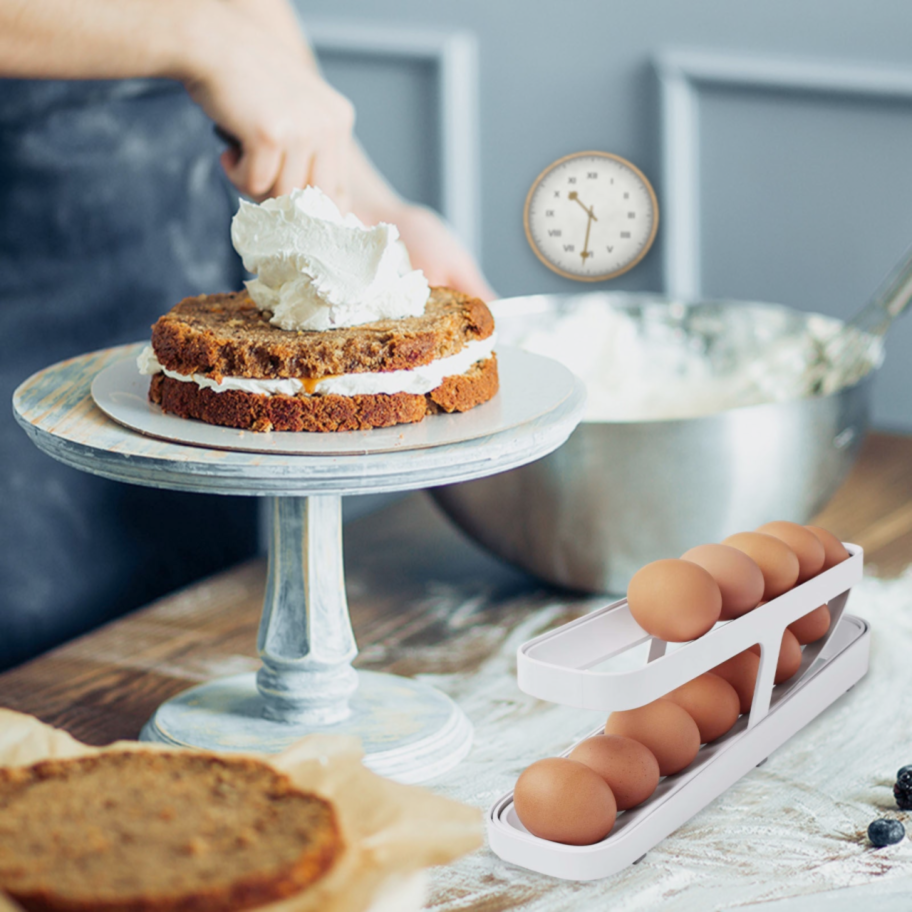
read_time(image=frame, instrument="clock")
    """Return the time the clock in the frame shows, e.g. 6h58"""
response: 10h31
